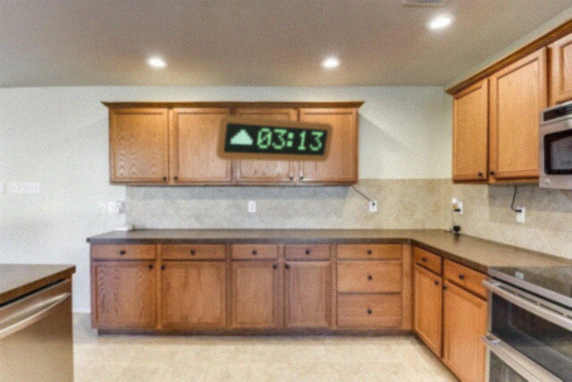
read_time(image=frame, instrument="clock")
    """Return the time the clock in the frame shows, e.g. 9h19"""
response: 3h13
